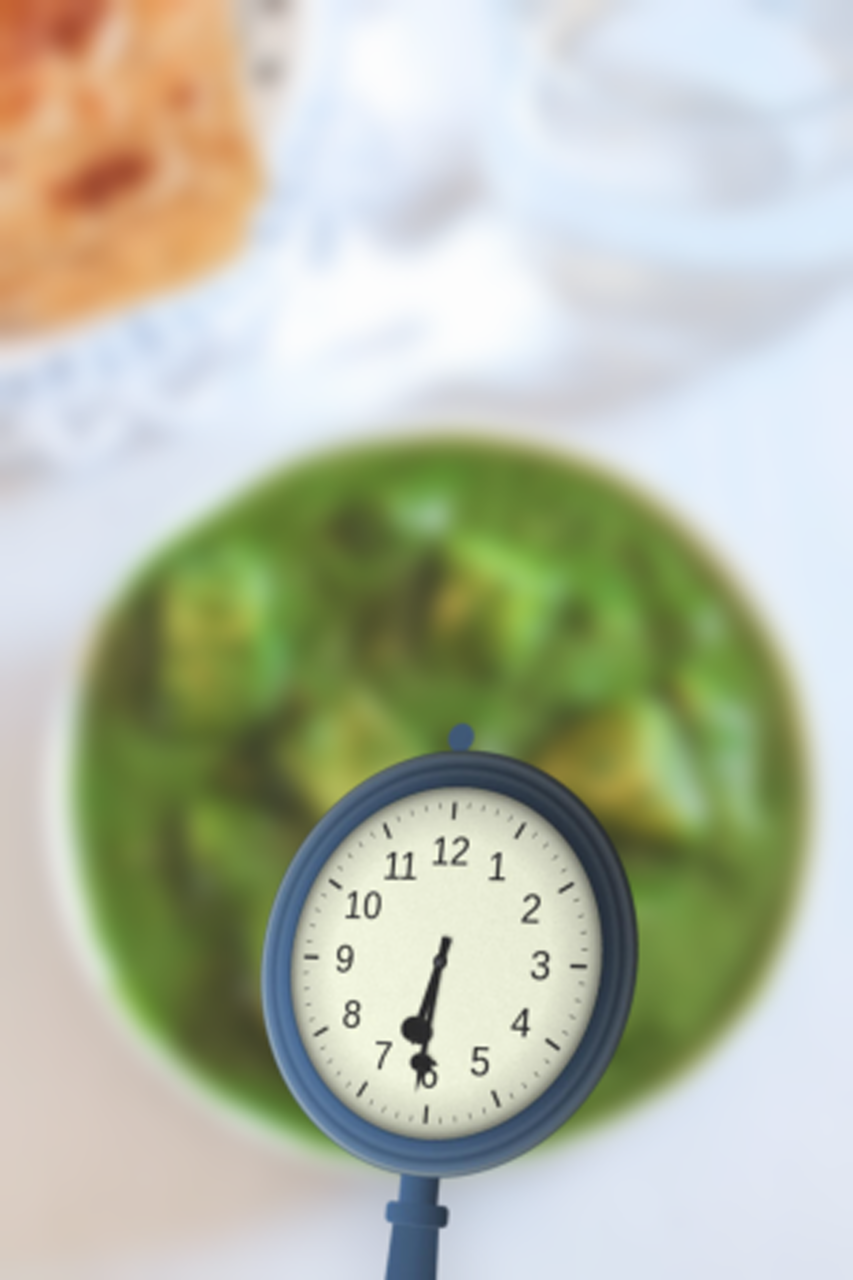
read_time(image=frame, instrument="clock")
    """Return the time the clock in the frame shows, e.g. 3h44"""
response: 6h31
